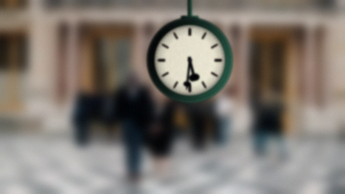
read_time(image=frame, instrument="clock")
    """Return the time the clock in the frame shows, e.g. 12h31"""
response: 5h31
